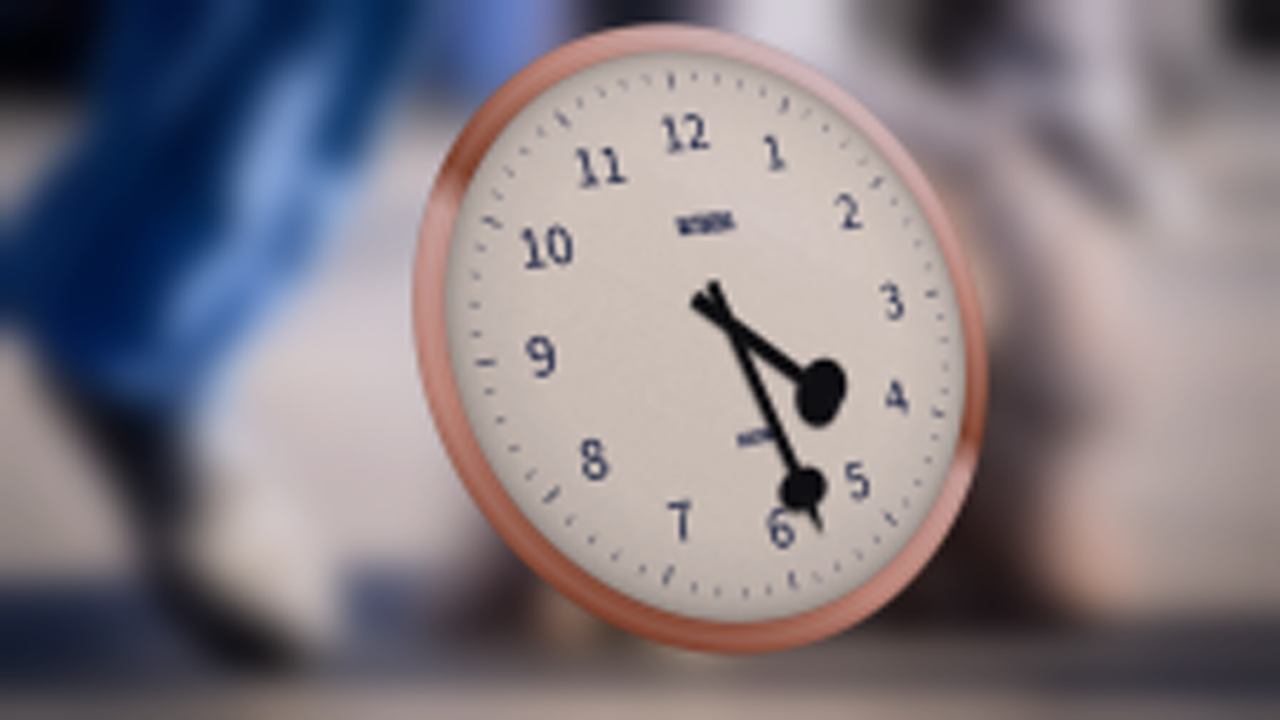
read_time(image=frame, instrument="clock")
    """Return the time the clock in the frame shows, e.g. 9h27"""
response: 4h28
